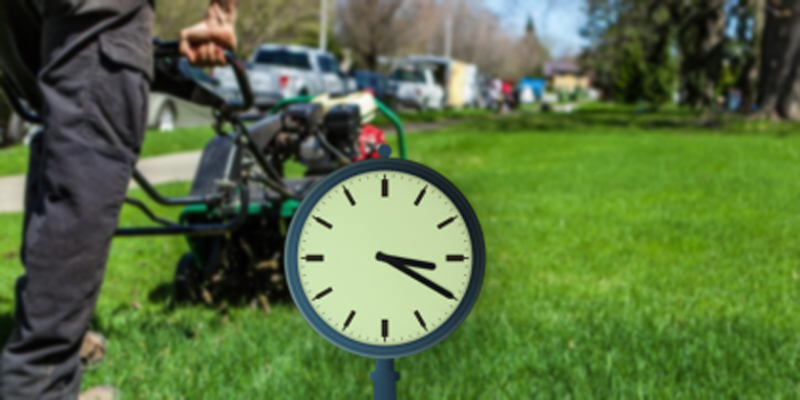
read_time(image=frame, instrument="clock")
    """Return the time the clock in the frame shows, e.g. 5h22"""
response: 3h20
